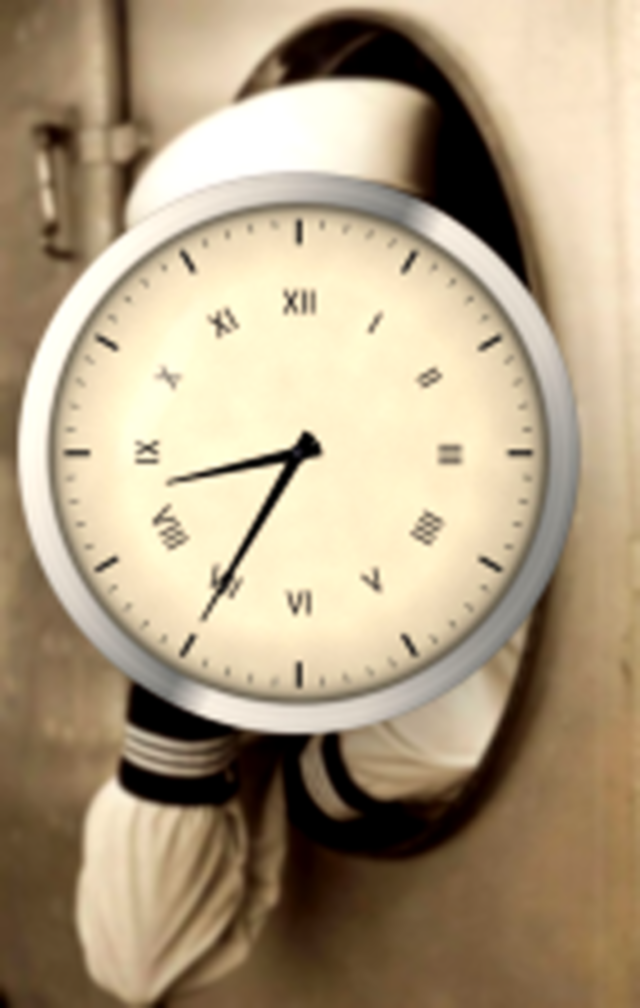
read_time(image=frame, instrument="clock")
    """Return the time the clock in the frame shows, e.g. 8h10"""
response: 8h35
